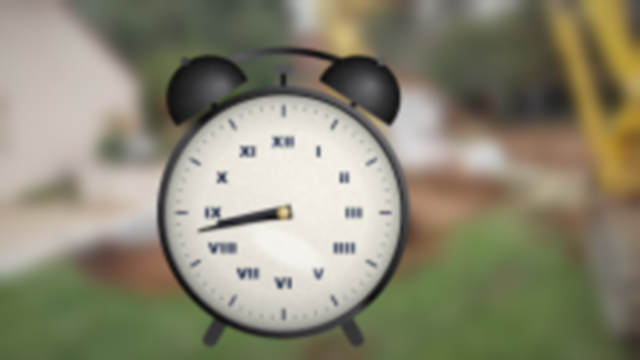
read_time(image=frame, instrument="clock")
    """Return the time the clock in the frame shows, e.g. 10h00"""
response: 8h43
